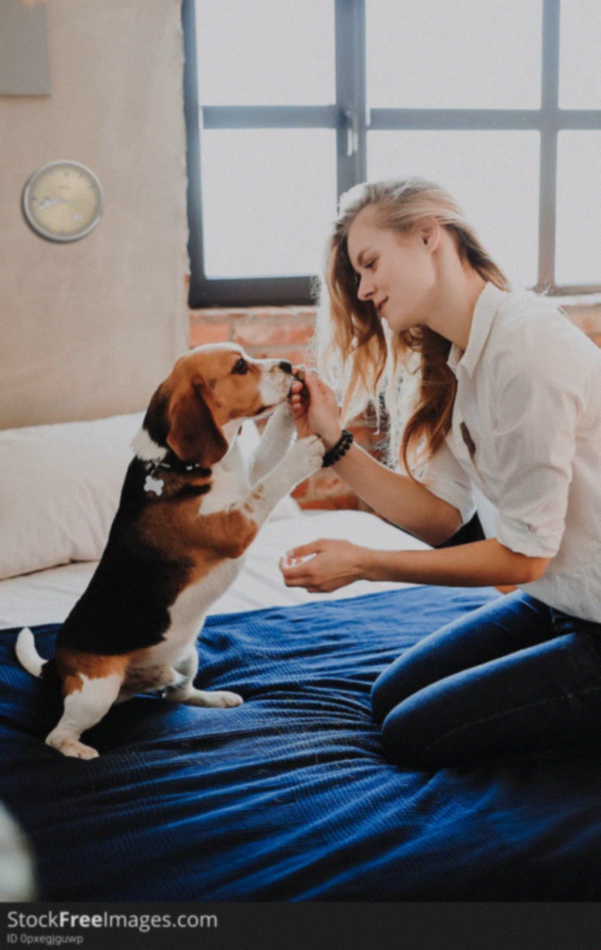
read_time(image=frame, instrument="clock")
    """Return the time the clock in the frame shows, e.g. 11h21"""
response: 8h42
